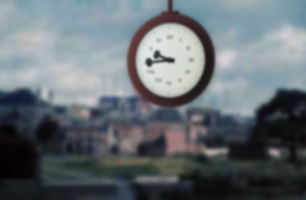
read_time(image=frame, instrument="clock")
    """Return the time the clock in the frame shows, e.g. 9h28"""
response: 9h44
